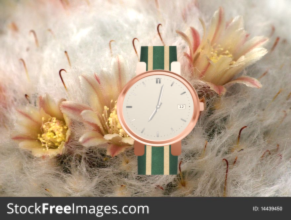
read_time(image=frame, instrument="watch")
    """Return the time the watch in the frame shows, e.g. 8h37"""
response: 7h02
